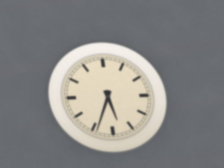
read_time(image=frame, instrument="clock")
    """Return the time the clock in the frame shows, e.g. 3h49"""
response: 5h34
